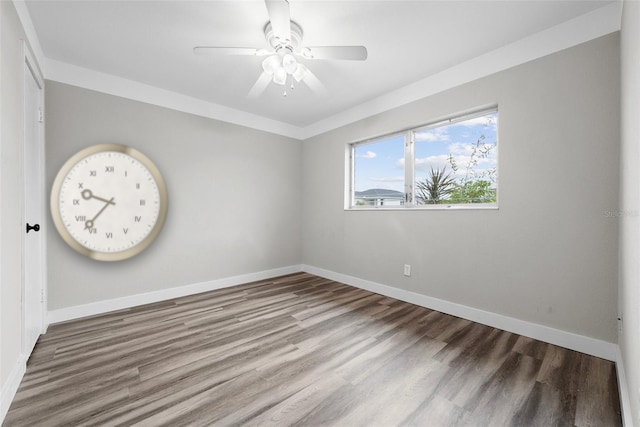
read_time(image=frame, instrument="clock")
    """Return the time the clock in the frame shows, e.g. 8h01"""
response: 9h37
